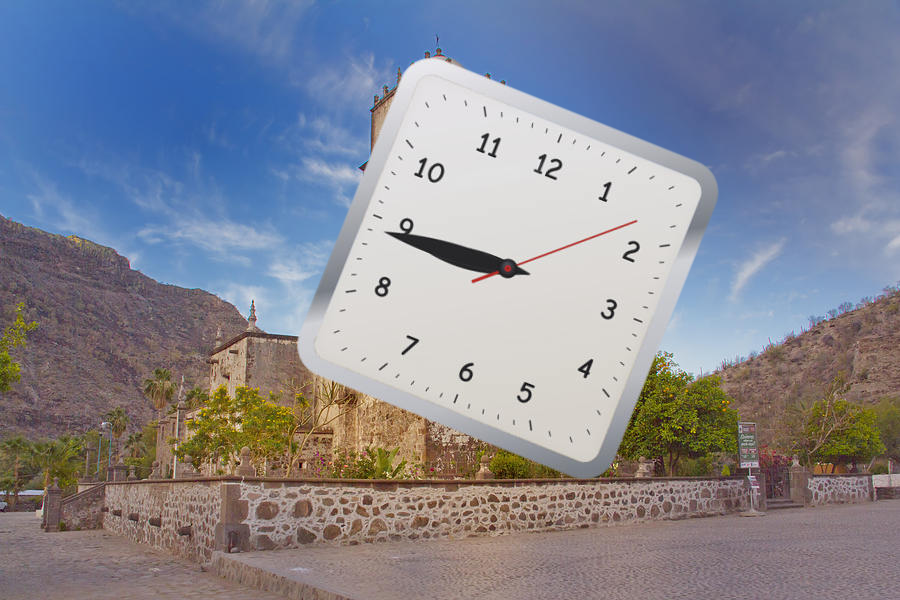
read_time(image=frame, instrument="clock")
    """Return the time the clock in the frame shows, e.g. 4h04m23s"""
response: 8h44m08s
